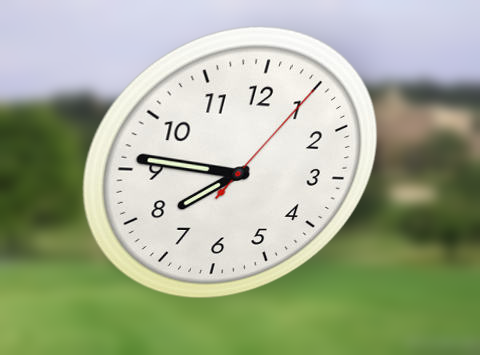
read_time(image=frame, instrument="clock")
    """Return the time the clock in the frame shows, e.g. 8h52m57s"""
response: 7h46m05s
